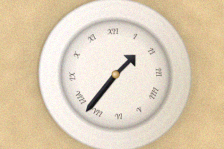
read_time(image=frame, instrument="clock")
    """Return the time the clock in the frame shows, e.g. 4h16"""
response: 1h37
